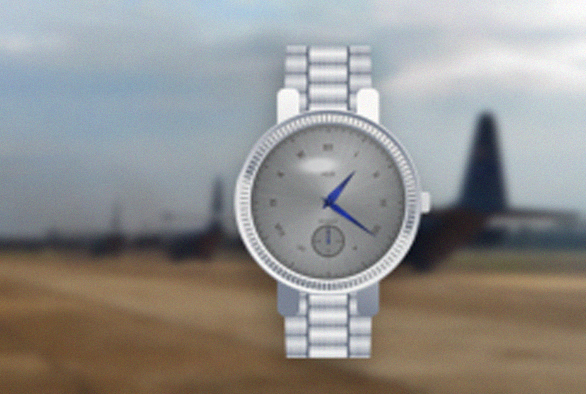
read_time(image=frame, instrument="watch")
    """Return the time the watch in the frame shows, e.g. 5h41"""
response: 1h21
